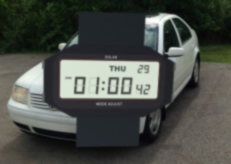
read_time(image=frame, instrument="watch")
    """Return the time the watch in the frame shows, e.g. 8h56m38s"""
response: 1h00m42s
